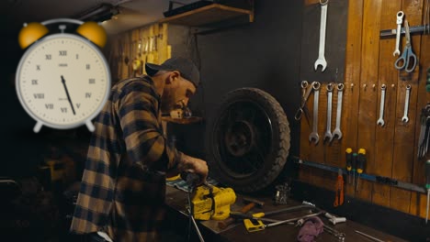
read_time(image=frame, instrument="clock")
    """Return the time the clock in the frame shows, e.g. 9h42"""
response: 5h27
